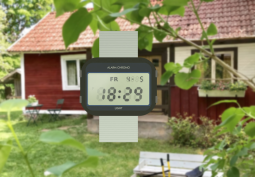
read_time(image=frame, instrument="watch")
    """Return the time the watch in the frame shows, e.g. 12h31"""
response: 18h29
